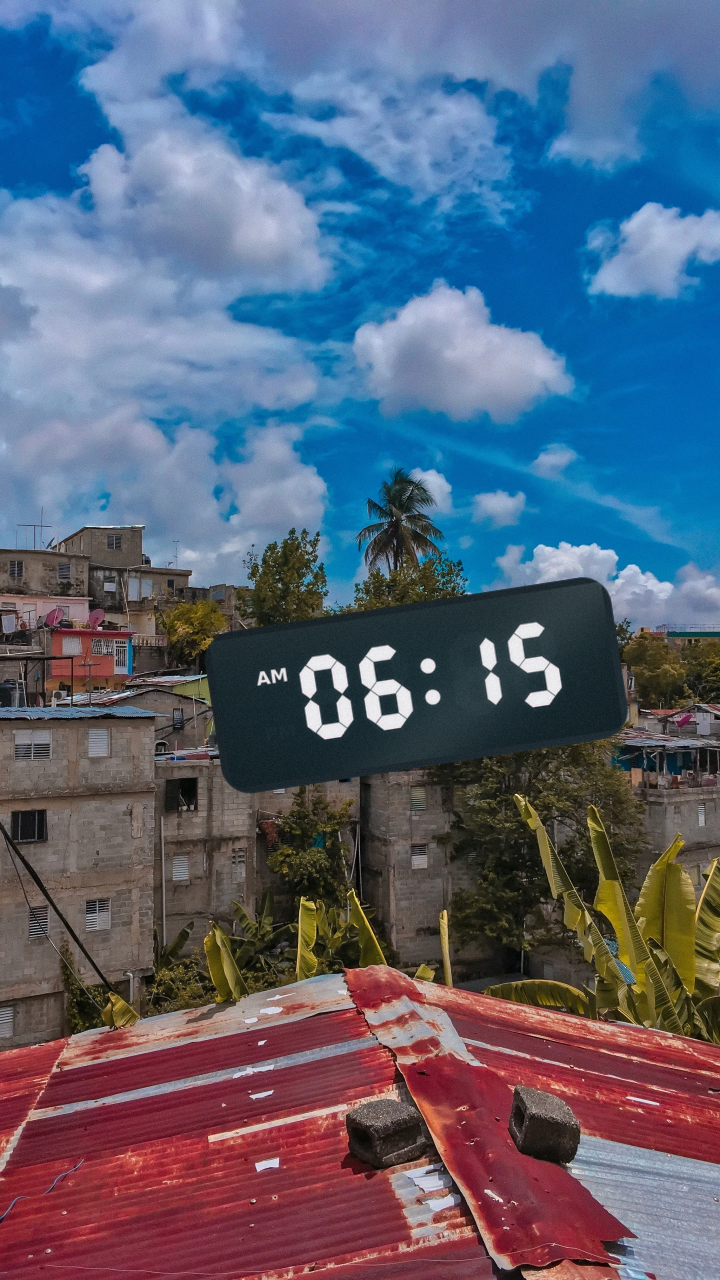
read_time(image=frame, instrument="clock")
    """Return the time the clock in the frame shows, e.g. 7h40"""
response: 6h15
